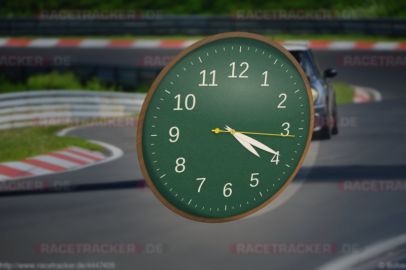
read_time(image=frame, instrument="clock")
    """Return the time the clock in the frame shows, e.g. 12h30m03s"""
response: 4h19m16s
